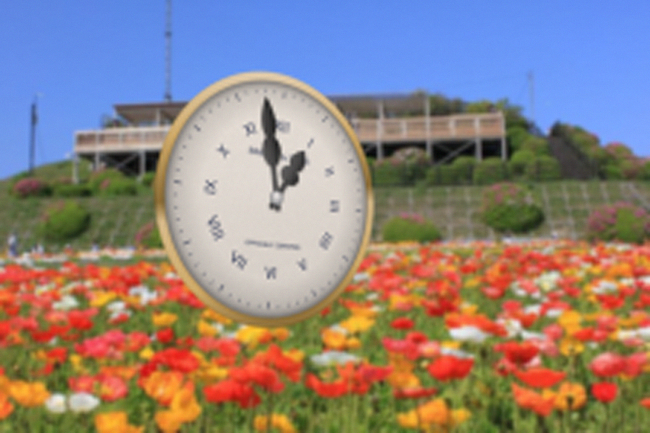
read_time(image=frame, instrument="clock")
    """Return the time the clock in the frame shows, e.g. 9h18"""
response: 12h58
